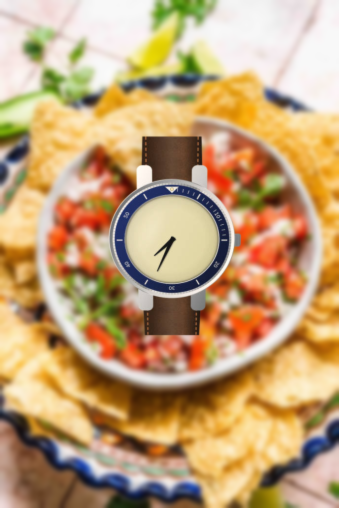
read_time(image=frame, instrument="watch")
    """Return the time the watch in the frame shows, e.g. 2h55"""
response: 7h34
